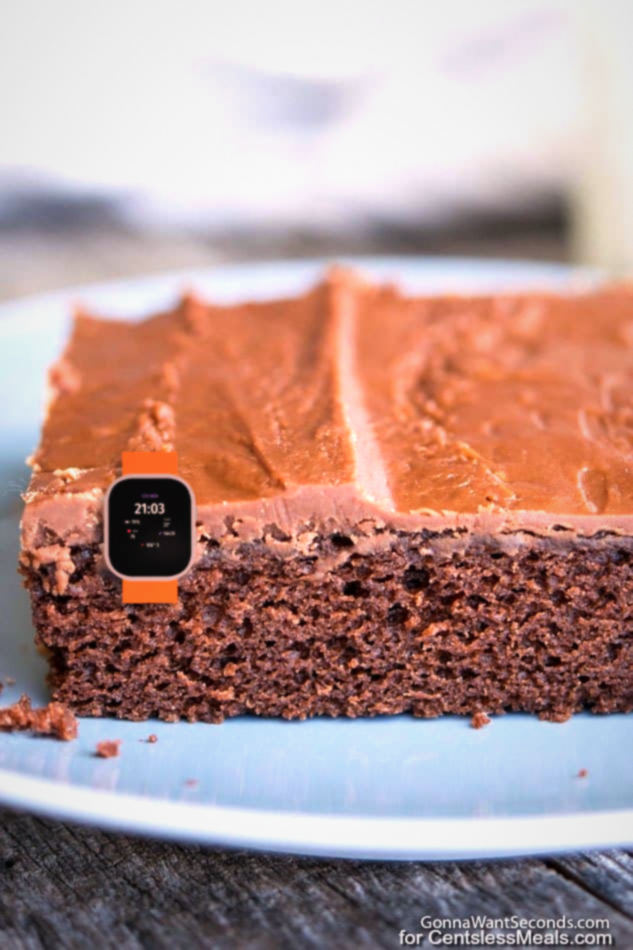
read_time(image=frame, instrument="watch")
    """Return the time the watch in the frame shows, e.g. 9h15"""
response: 21h03
